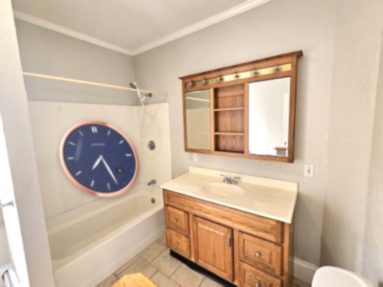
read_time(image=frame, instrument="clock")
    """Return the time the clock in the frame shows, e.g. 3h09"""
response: 7h27
